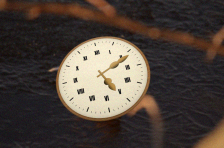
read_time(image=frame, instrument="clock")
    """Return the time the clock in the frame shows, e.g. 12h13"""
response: 5h11
